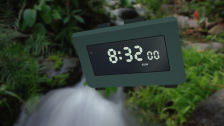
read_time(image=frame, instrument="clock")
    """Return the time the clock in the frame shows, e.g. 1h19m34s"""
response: 8h32m00s
